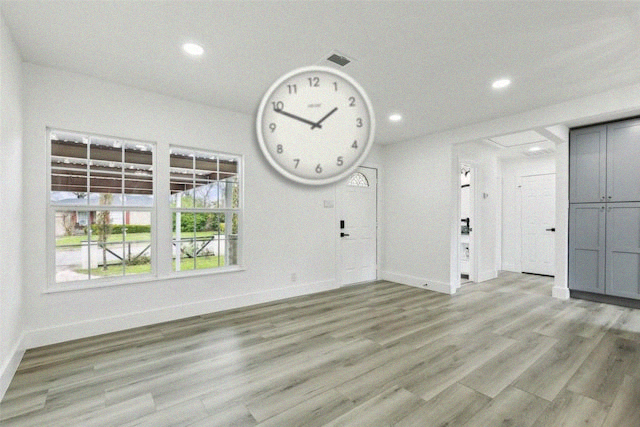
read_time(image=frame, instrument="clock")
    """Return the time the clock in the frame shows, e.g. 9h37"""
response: 1h49
